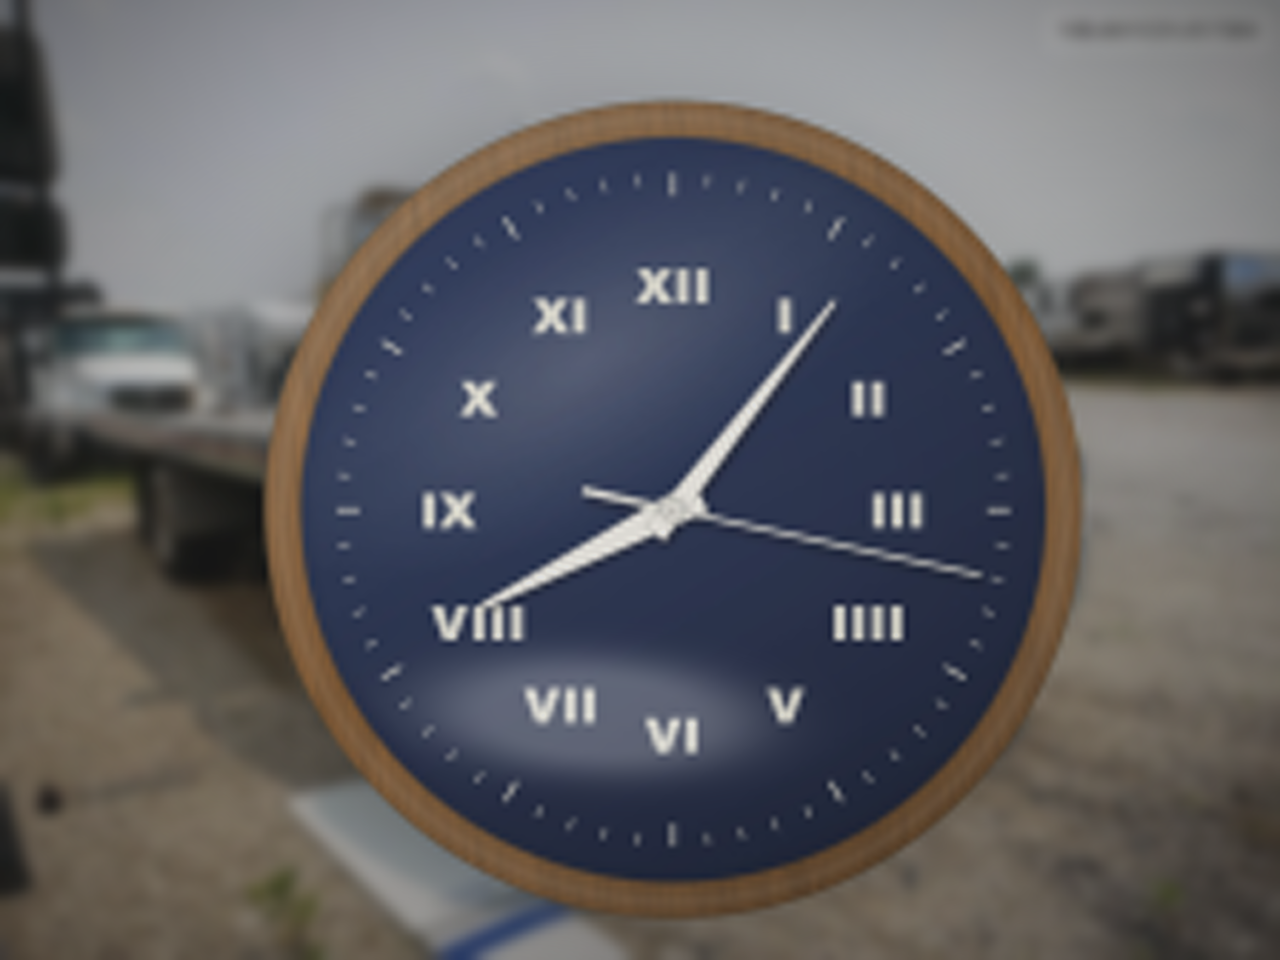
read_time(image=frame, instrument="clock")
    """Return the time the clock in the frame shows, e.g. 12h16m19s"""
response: 8h06m17s
